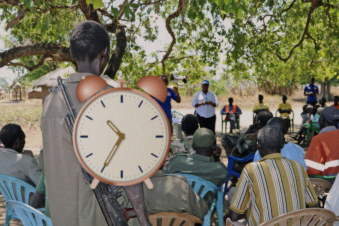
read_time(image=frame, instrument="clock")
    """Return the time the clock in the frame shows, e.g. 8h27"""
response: 10h35
